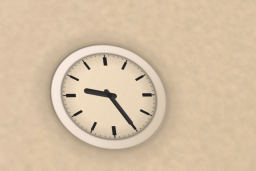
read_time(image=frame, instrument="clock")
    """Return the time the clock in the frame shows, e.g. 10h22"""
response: 9h25
